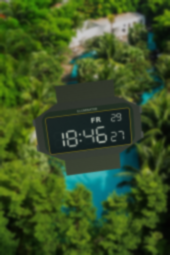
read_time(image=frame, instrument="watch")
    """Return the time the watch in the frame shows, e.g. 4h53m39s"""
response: 18h46m27s
